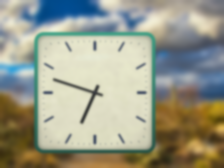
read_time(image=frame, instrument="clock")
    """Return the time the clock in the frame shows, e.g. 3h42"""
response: 6h48
